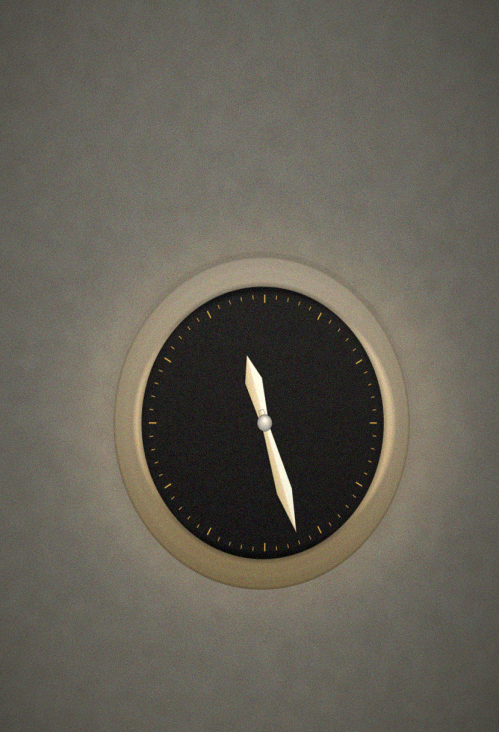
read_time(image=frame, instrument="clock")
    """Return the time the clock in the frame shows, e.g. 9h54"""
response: 11h27
